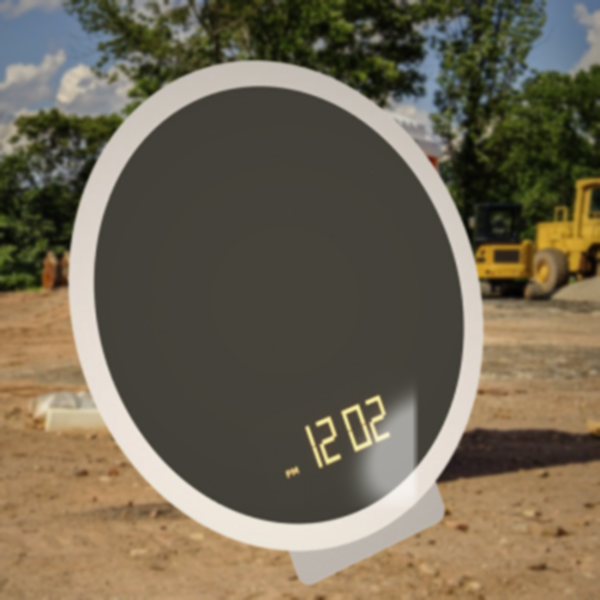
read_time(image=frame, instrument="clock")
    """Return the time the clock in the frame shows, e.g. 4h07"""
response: 12h02
